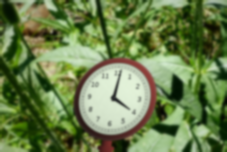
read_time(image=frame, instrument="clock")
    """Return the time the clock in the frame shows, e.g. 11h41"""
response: 4h01
